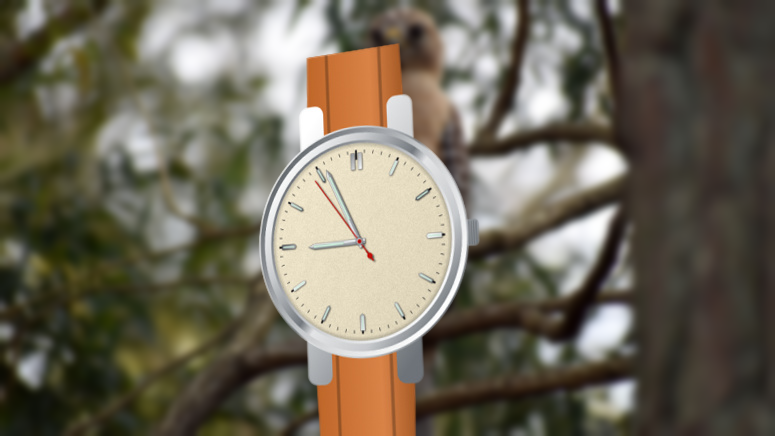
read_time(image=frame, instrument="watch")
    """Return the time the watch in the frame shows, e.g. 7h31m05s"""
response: 8h55m54s
